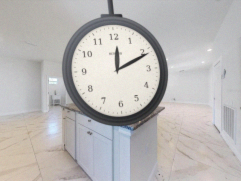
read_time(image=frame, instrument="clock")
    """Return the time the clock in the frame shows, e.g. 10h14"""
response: 12h11
